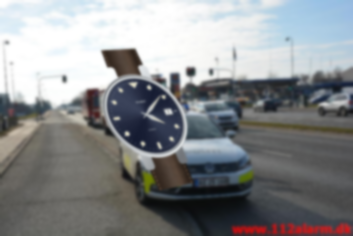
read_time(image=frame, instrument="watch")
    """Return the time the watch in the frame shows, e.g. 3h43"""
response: 4h09
